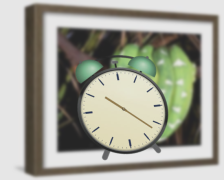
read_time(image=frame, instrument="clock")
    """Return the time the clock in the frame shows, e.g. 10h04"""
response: 10h22
